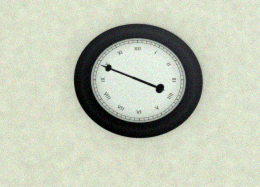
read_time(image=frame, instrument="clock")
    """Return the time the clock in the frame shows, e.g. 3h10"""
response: 3h49
